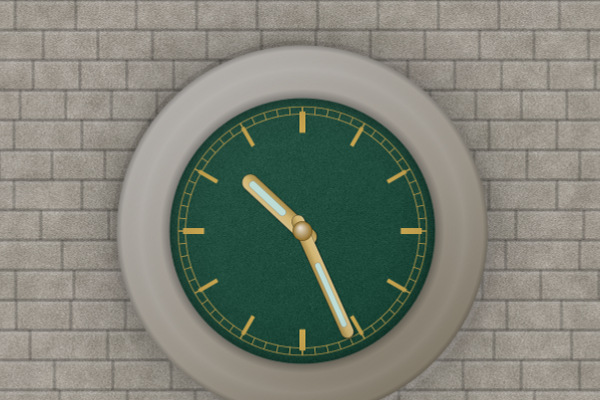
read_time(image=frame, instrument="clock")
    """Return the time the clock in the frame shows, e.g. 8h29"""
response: 10h26
